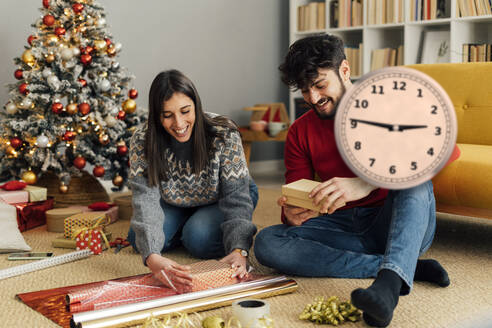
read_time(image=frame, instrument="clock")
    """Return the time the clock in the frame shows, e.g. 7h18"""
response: 2h46
